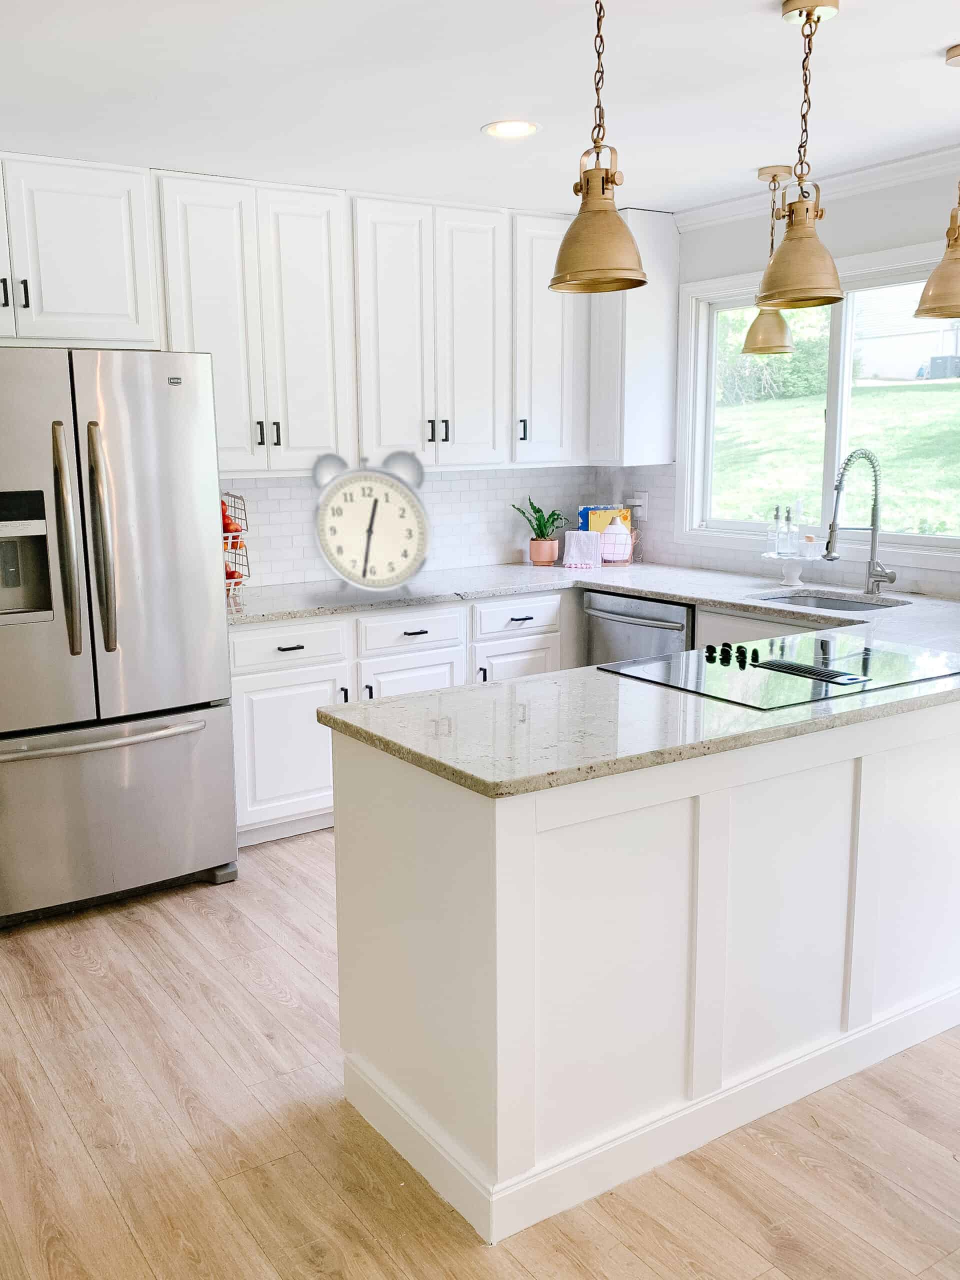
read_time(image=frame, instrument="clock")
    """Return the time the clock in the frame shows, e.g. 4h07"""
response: 12h32
